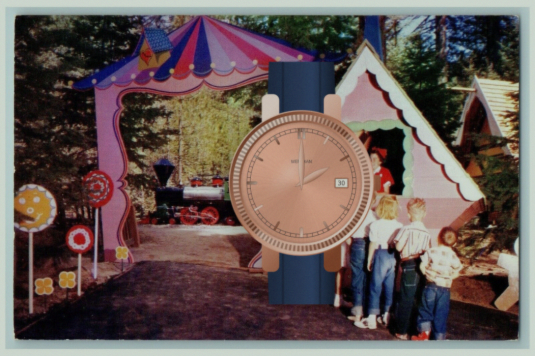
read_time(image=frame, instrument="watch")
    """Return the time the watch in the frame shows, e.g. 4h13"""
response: 2h00
